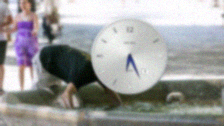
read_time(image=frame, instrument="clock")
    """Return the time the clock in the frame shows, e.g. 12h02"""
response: 6h26
